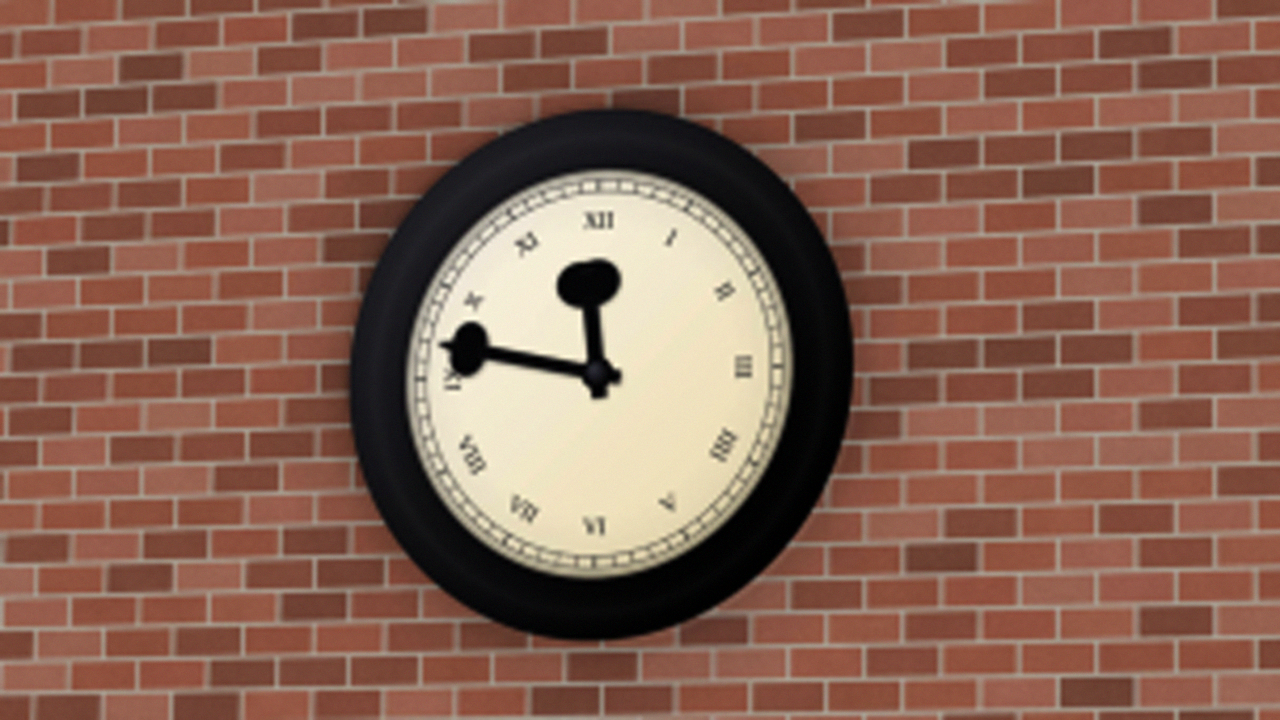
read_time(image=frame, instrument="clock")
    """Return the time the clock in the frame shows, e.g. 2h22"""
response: 11h47
